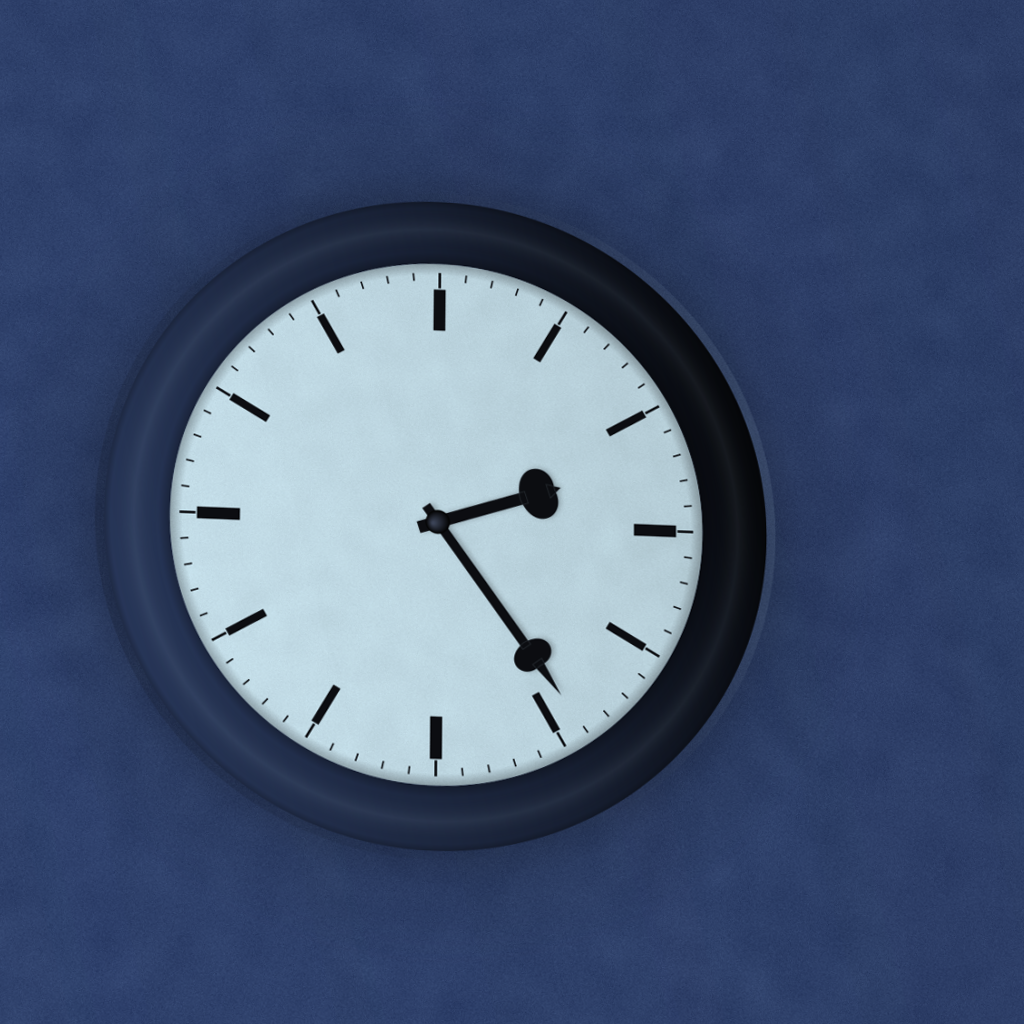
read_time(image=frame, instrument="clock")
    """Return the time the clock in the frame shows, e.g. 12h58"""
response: 2h24
